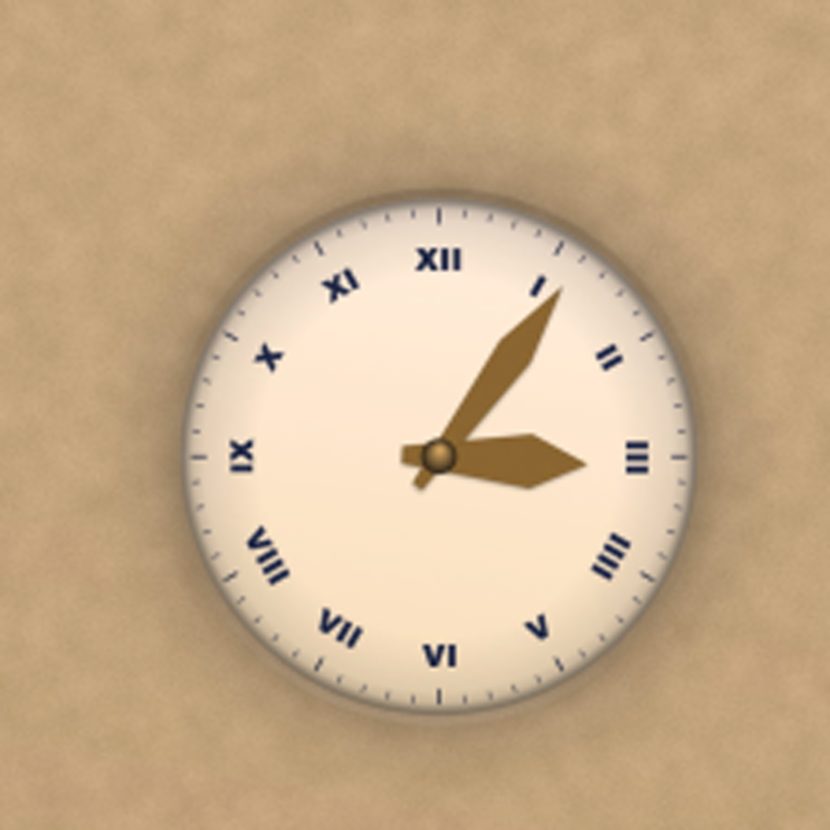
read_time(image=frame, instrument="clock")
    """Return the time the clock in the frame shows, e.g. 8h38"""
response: 3h06
